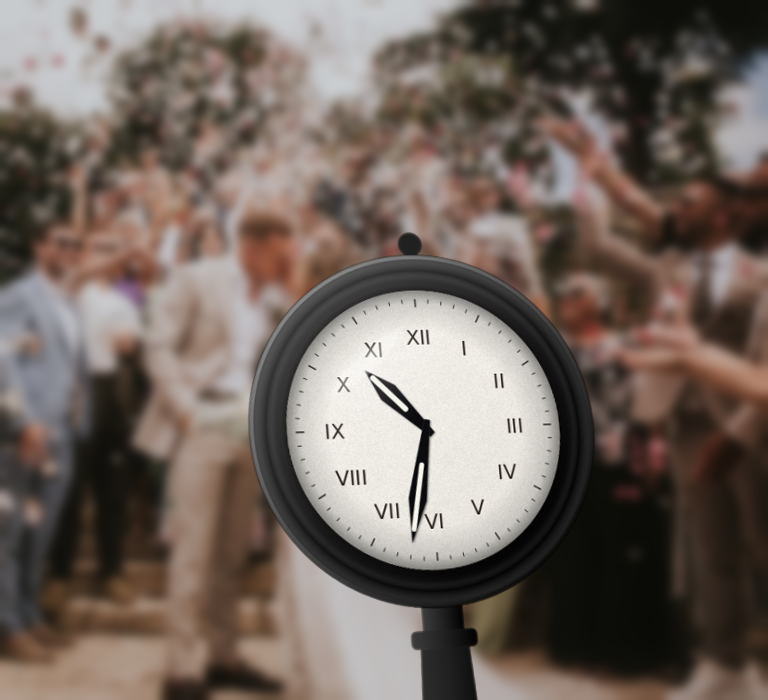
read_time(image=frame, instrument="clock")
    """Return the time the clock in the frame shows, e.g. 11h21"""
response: 10h32
